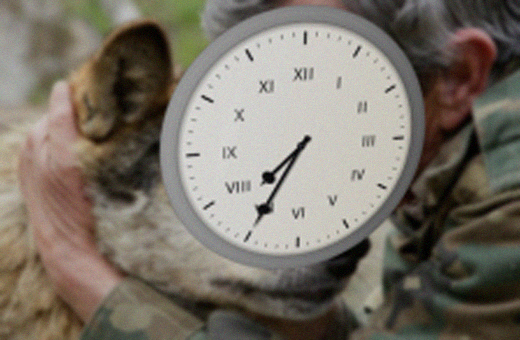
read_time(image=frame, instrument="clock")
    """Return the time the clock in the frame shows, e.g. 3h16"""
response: 7h35
